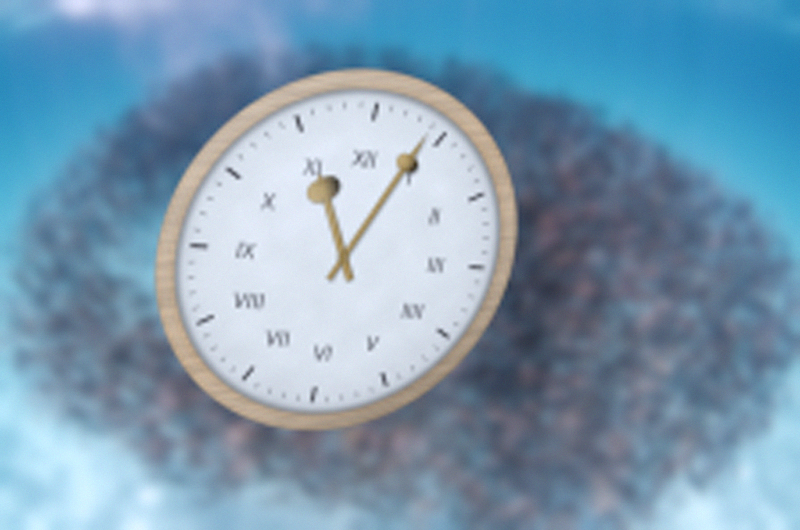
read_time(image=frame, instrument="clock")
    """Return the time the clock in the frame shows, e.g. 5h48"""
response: 11h04
